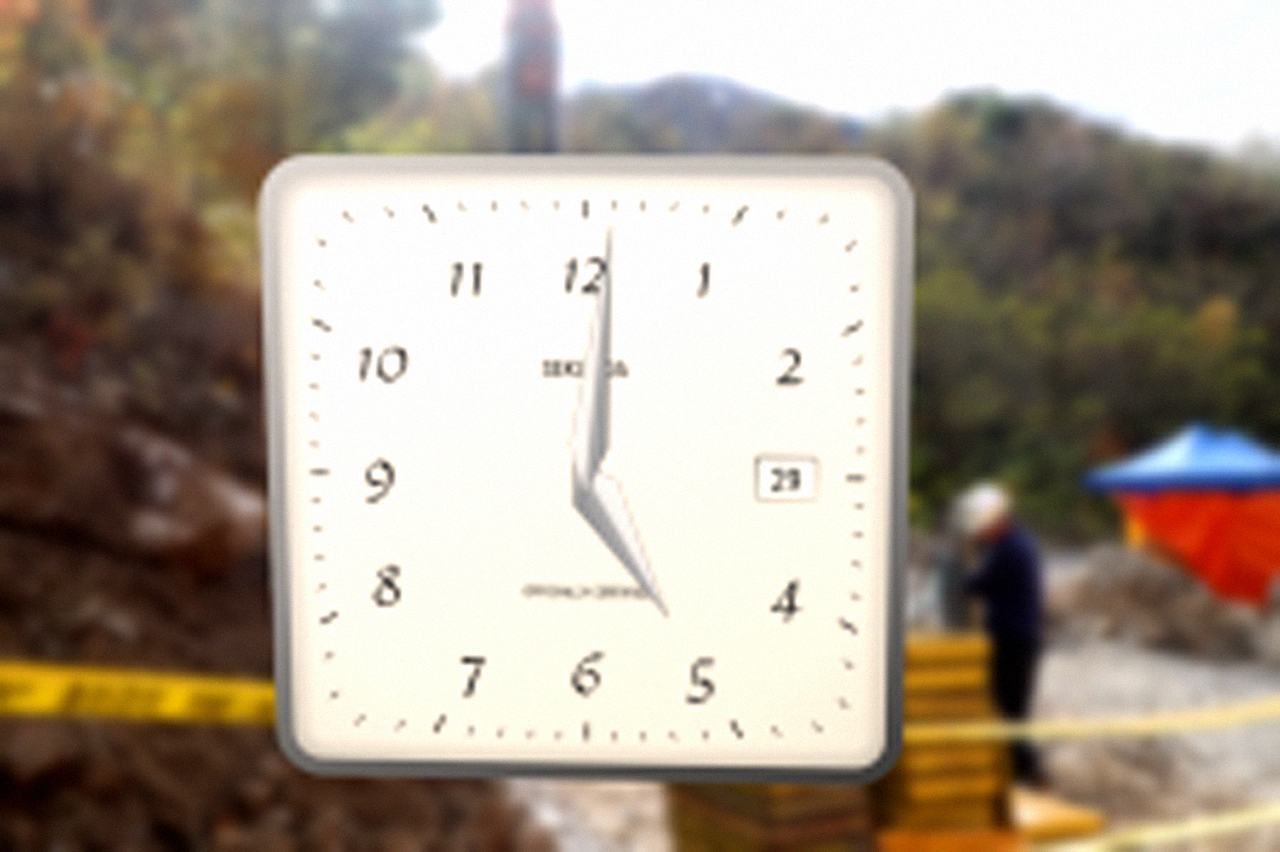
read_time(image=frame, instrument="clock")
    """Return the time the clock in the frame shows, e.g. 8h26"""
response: 5h01
